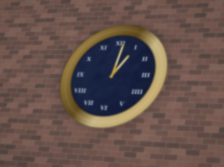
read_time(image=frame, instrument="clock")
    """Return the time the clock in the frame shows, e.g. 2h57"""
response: 1h01
